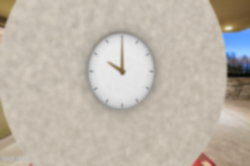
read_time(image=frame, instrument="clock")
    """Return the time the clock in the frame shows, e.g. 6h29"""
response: 10h00
